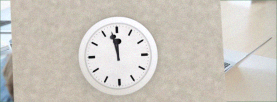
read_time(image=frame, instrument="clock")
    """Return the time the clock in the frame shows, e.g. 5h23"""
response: 11h58
